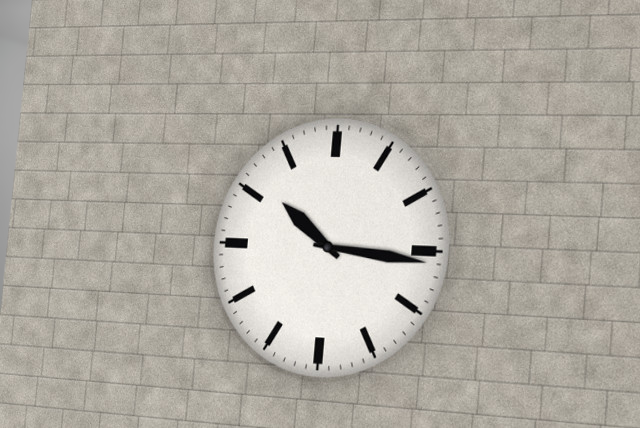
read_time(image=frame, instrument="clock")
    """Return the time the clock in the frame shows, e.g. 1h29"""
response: 10h16
